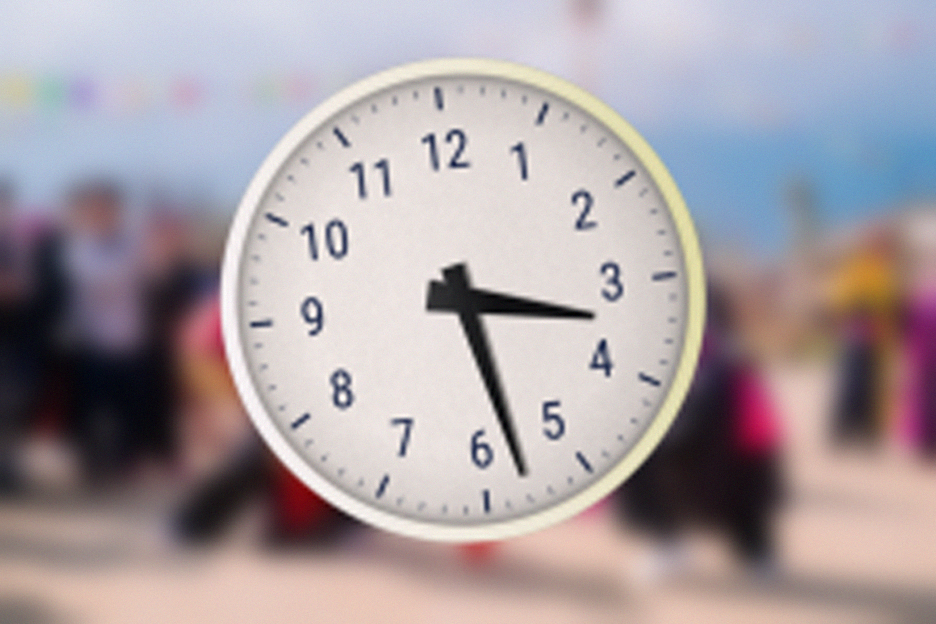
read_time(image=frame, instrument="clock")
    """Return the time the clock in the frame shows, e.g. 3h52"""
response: 3h28
